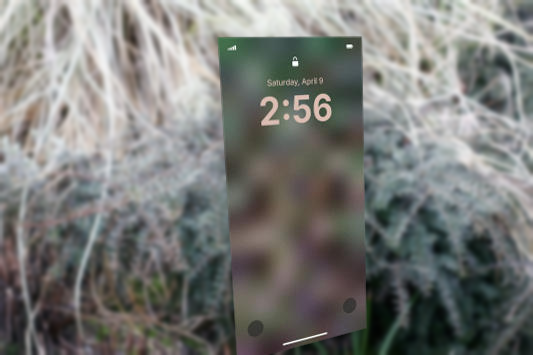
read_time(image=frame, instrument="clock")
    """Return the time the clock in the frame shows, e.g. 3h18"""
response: 2h56
